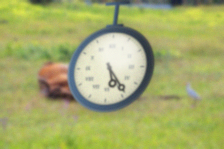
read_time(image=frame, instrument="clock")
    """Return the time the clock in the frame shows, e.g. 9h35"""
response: 5h24
